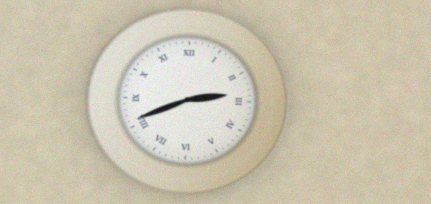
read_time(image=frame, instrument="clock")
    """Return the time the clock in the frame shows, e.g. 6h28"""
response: 2h41
